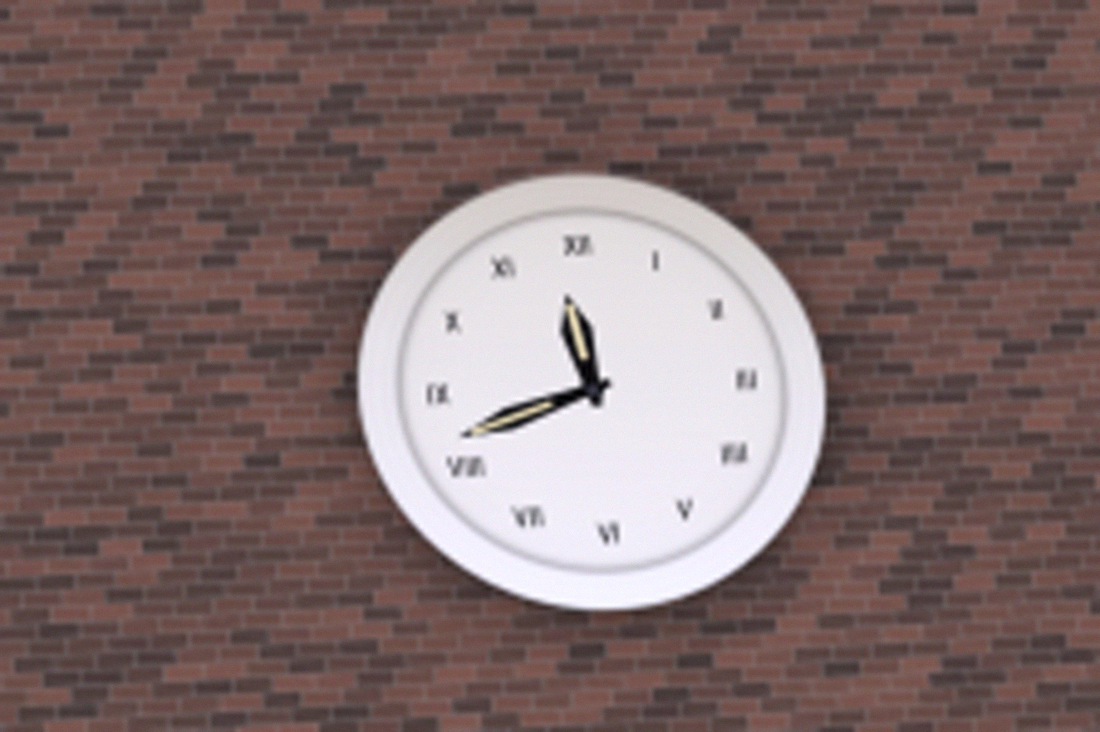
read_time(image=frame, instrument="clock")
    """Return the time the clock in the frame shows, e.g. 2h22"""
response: 11h42
